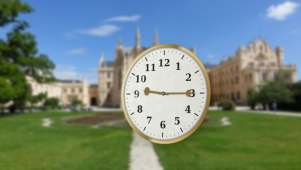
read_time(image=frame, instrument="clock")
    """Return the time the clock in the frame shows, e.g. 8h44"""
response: 9h15
